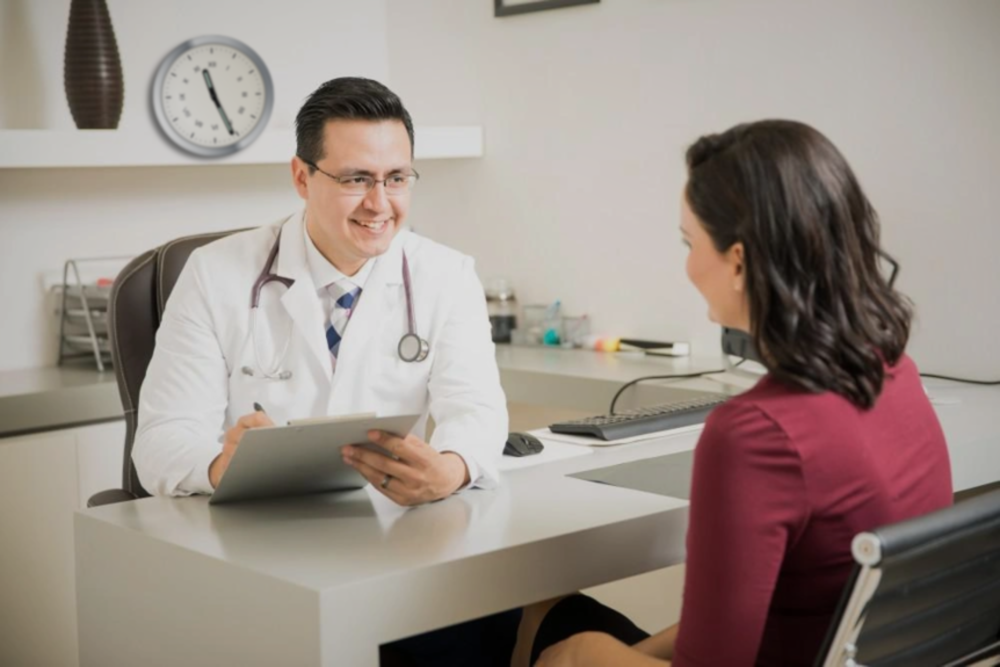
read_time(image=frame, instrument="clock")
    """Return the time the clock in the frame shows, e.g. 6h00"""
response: 11h26
